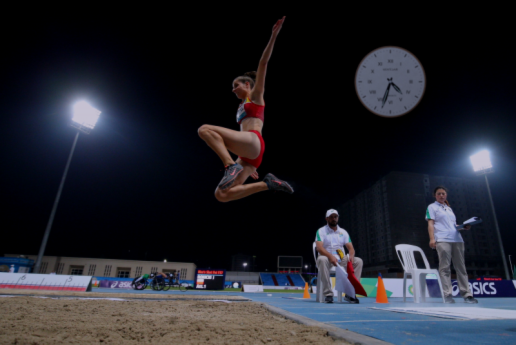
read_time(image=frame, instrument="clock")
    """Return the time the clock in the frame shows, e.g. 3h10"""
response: 4h33
